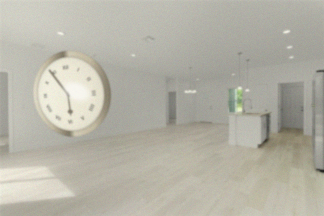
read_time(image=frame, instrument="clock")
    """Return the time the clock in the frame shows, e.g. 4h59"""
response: 5h54
